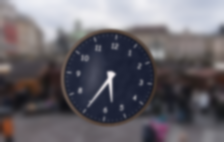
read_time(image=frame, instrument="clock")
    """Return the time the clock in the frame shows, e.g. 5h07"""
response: 5h35
